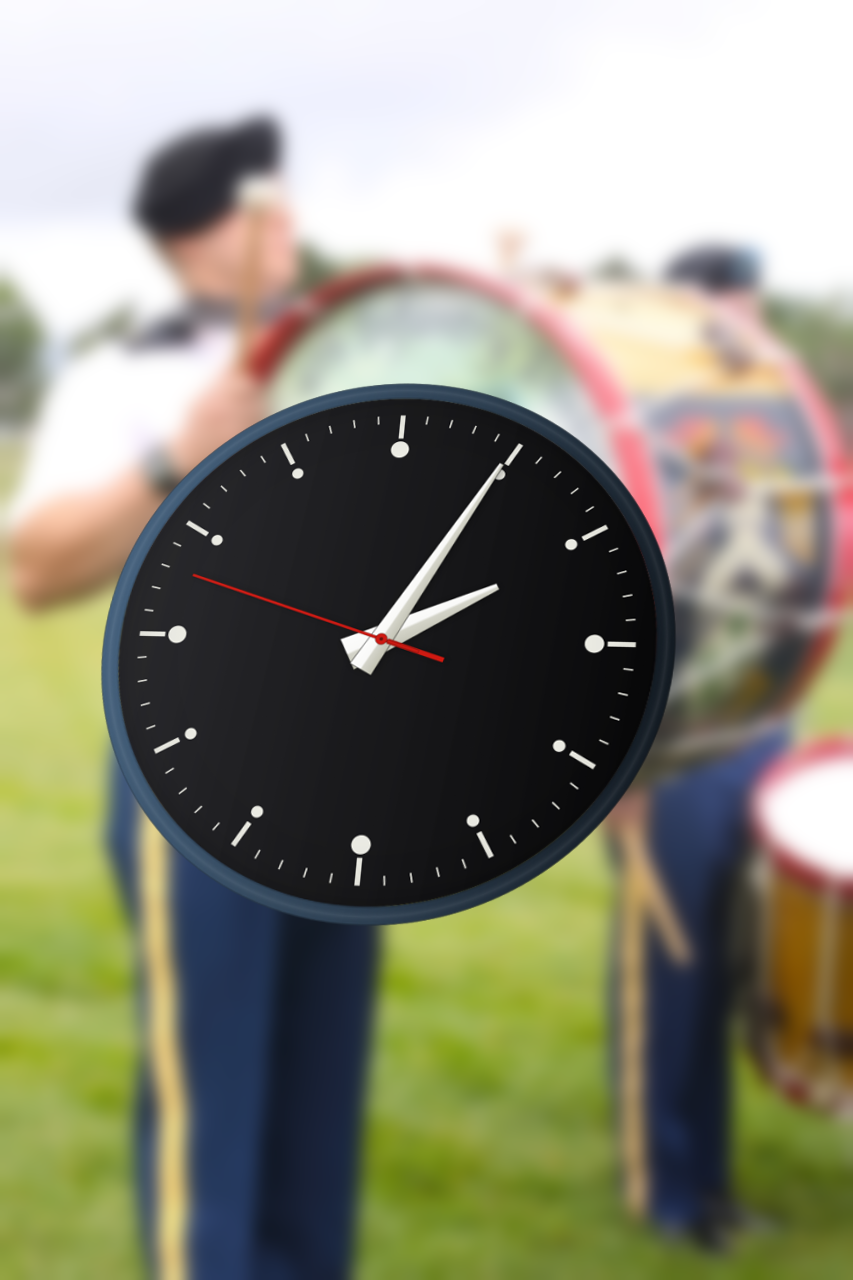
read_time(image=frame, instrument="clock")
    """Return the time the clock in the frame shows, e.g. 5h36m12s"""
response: 2h04m48s
